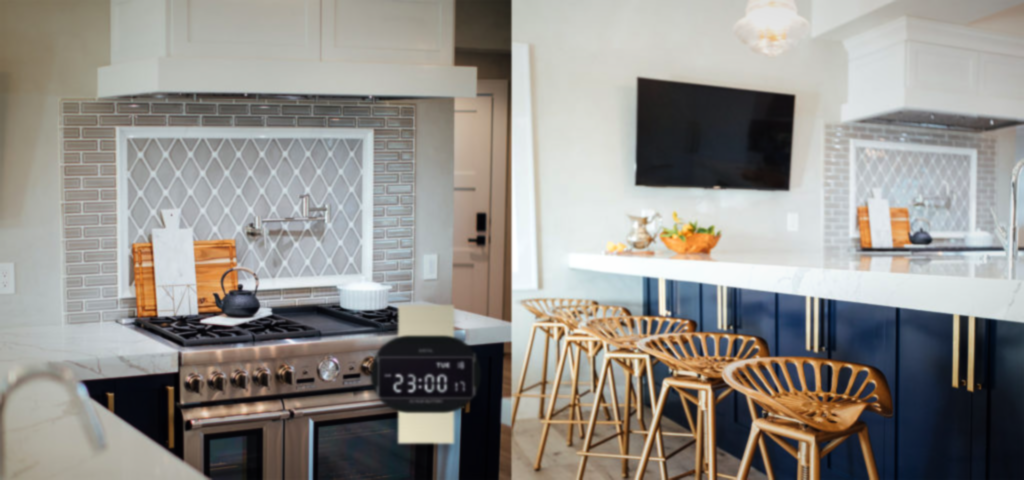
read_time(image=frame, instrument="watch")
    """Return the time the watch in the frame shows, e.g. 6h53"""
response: 23h00
